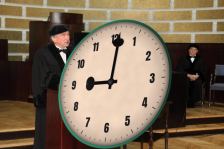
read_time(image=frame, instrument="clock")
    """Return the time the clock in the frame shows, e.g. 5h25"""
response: 9h01
